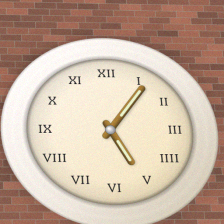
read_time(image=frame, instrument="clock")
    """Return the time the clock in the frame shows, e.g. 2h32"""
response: 5h06
